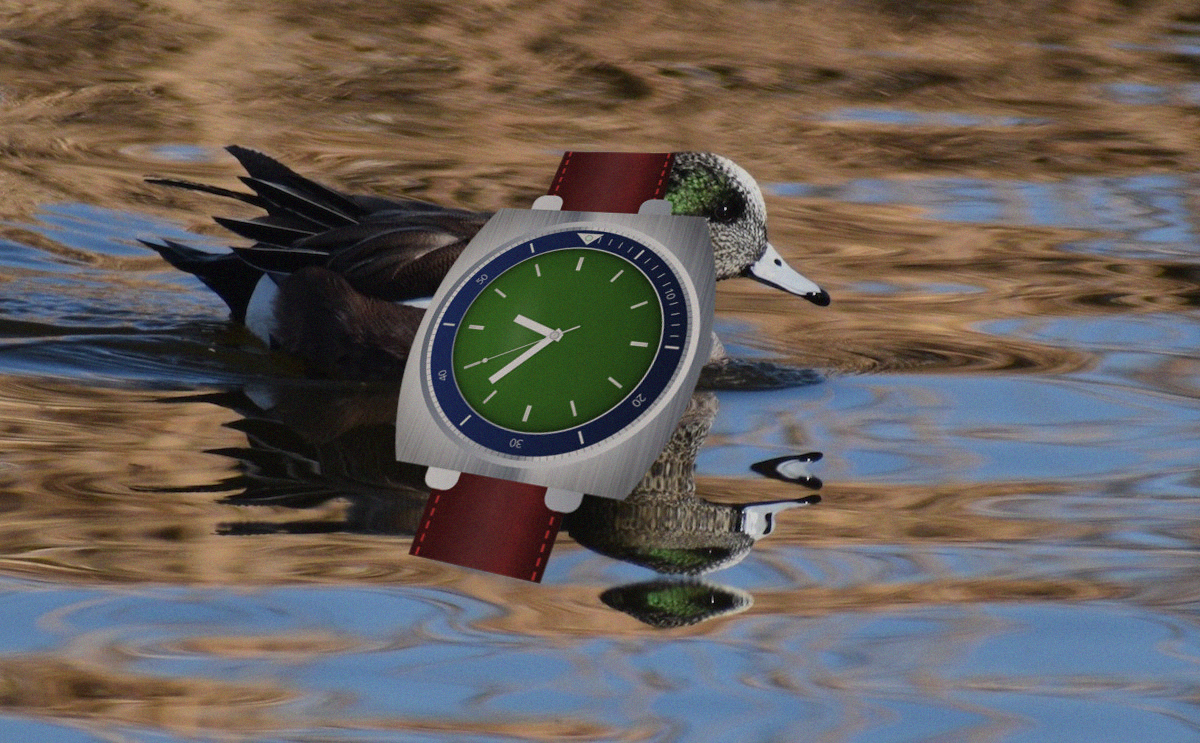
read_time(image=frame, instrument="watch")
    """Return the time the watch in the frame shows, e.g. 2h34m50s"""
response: 9h36m40s
